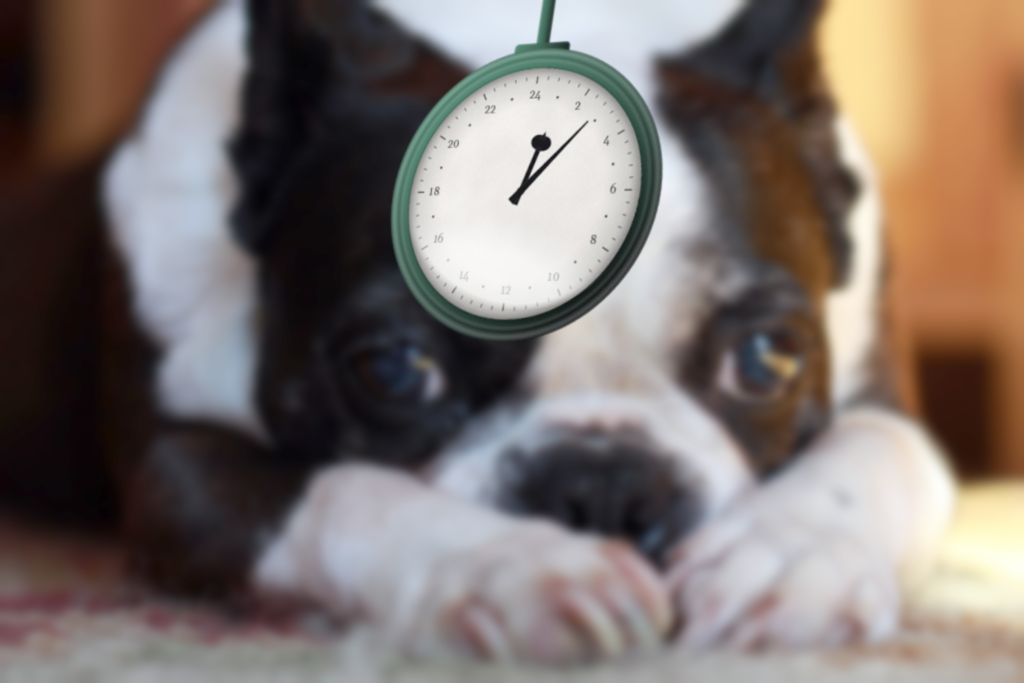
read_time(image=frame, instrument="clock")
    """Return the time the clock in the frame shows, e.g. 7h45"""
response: 1h07
